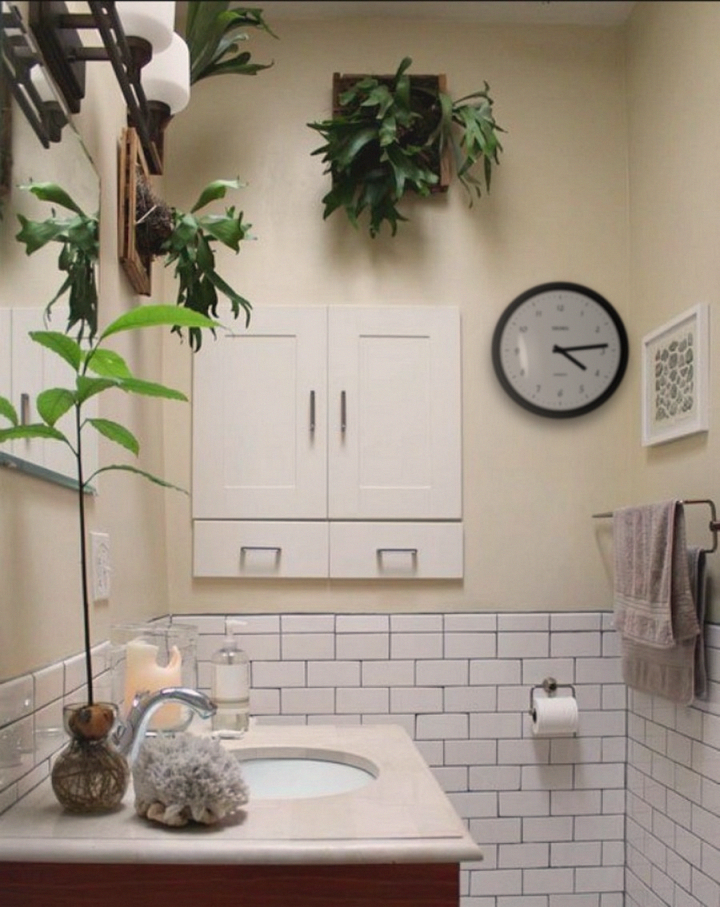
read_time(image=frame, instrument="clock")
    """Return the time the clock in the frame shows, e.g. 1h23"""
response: 4h14
